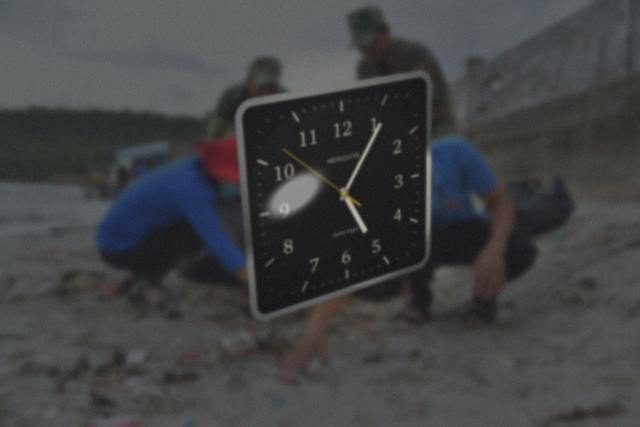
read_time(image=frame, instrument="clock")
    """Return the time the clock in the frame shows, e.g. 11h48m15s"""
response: 5h05m52s
